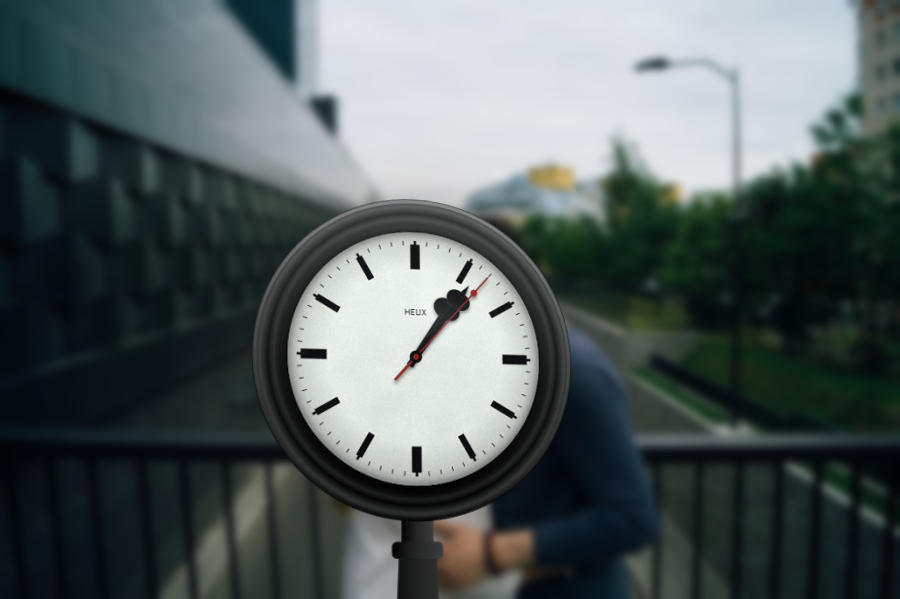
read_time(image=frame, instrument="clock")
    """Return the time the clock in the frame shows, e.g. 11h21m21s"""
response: 1h06m07s
